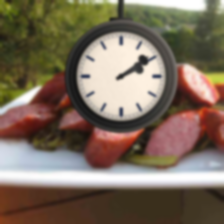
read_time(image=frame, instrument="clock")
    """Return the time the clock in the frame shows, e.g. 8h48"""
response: 2h09
